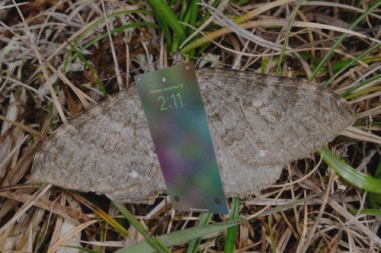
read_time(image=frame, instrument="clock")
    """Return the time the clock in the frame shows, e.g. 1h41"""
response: 2h11
